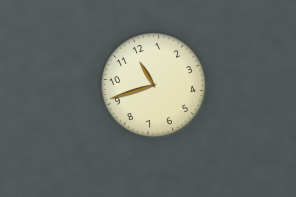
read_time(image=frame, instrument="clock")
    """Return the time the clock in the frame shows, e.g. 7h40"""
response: 11h46
